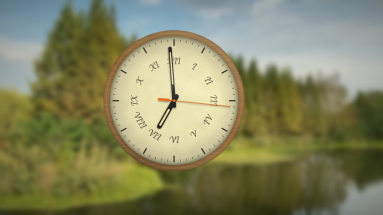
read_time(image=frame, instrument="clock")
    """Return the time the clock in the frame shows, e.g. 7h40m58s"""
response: 6h59m16s
